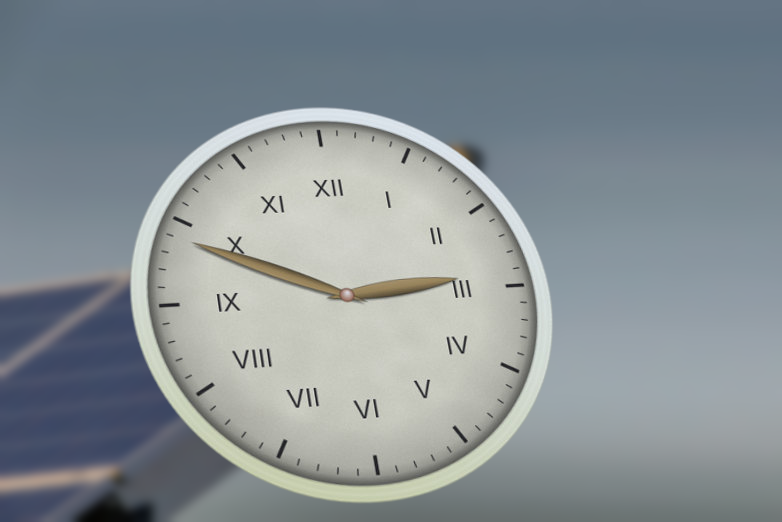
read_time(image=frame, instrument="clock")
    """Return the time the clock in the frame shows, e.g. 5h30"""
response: 2h49
